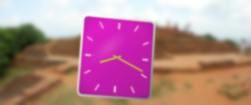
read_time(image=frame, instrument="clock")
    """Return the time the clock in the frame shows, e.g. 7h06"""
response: 8h19
